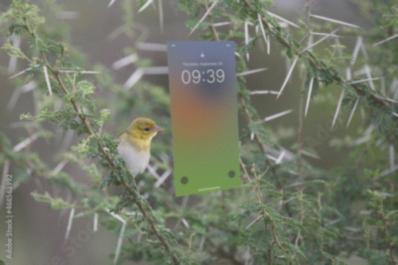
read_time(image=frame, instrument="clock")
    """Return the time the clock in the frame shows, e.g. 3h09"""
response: 9h39
